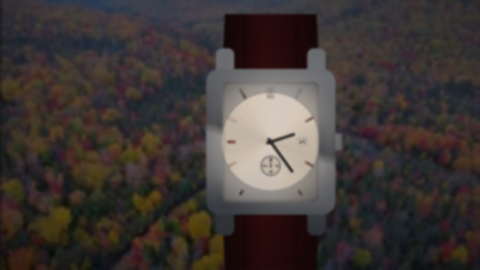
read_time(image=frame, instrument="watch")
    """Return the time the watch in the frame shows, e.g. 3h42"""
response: 2h24
